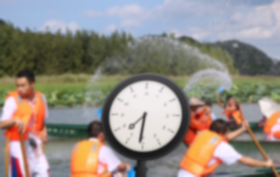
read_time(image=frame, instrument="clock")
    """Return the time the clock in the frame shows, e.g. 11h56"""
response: 7h31
